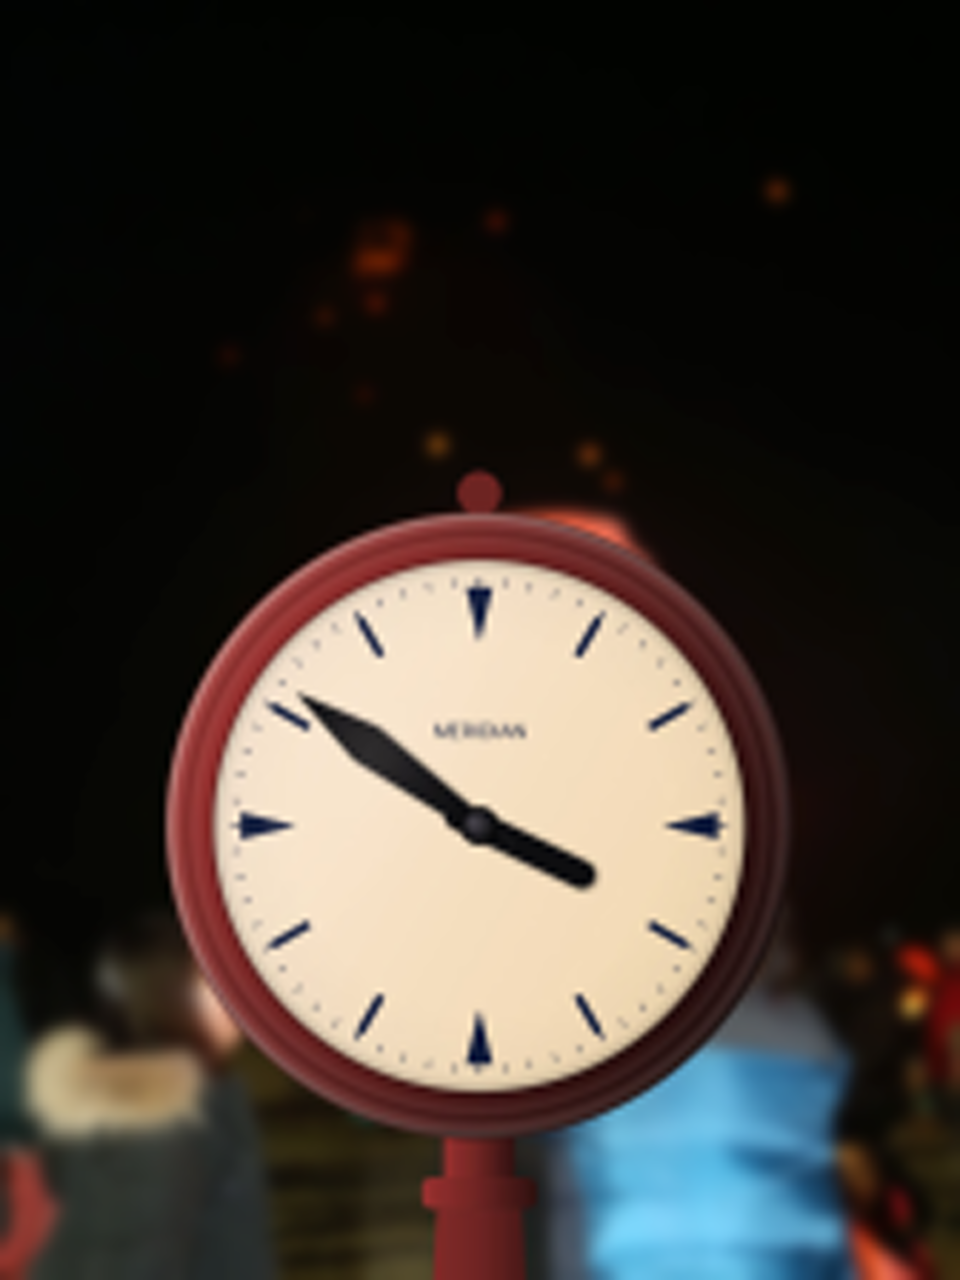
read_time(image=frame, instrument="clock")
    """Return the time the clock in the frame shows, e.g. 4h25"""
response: 3h51
